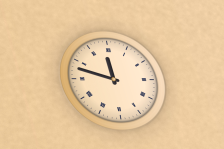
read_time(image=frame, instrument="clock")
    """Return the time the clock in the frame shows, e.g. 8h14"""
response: 11h48
